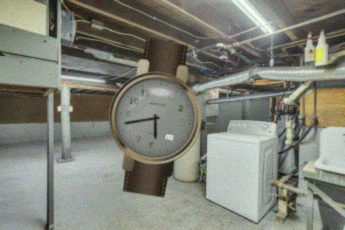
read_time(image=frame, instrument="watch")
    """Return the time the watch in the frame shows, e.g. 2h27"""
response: 5h42
